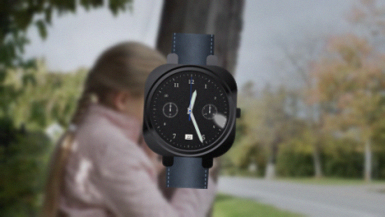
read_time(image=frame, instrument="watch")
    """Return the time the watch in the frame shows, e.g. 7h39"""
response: 12h26
